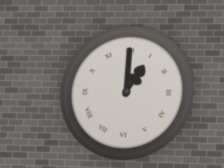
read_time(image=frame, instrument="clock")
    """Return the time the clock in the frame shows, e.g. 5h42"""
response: 1h00
